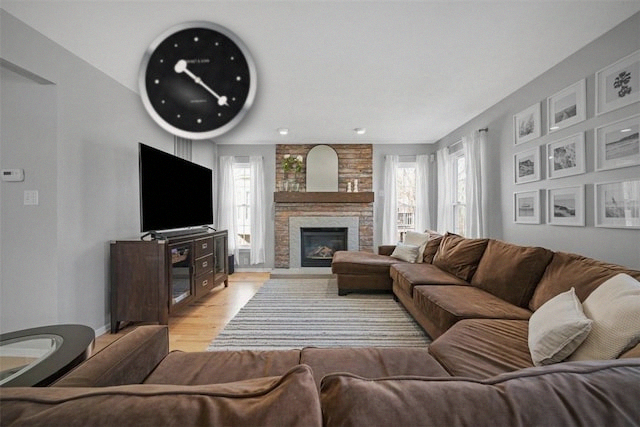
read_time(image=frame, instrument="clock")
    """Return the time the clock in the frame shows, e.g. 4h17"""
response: 10h22
